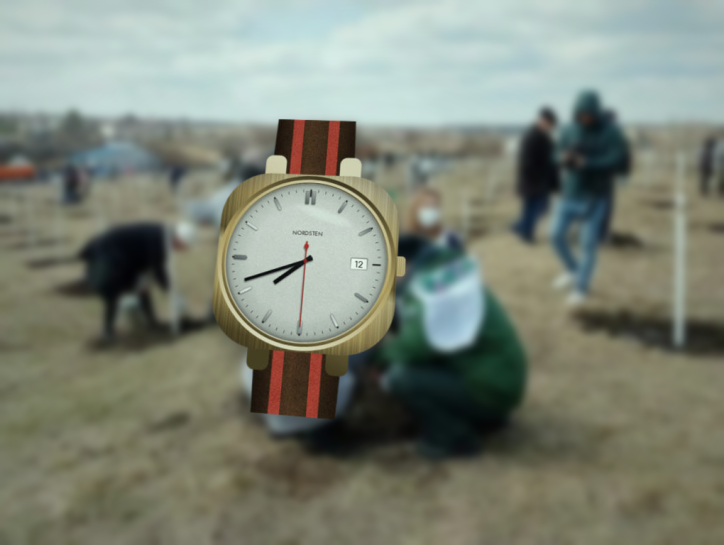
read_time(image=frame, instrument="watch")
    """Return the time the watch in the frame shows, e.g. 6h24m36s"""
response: 7h41m30s
